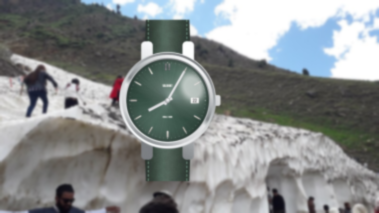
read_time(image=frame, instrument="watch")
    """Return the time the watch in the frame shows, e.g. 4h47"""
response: 8h05
